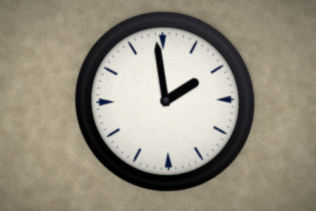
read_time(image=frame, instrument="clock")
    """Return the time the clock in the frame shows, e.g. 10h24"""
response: 1h59
